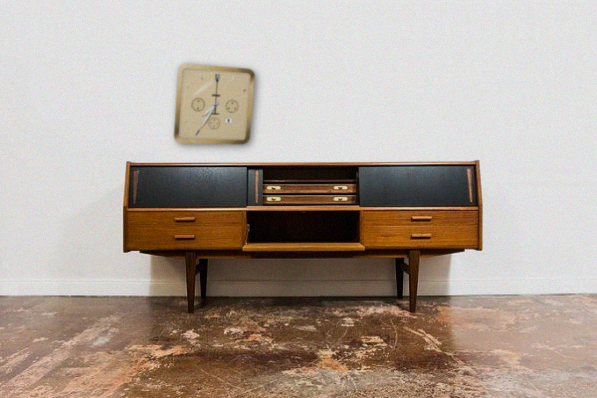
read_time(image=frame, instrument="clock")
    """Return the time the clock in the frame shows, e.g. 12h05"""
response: 7h35
